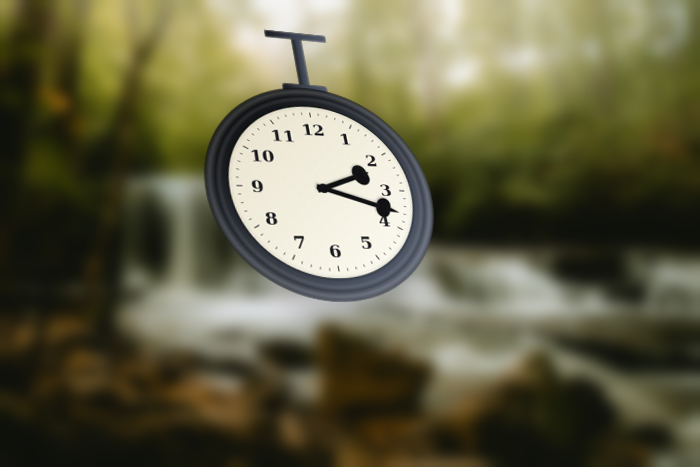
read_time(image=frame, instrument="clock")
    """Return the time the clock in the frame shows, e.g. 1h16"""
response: 2h18
